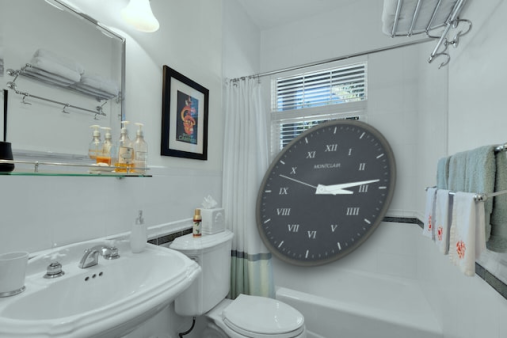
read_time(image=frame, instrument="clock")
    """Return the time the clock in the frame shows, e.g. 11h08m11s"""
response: 3h13m48s
